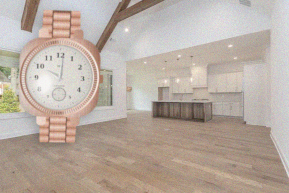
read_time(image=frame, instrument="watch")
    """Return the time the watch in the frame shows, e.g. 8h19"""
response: 10h01
